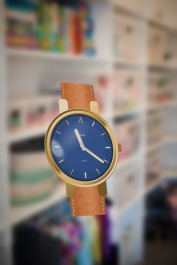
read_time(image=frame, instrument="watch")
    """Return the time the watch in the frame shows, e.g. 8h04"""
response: 11h21
